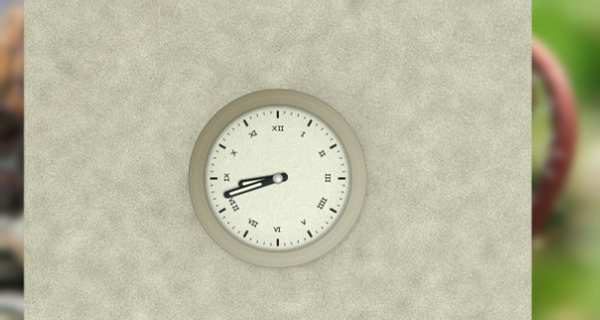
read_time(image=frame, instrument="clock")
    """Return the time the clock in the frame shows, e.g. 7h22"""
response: 8h42
